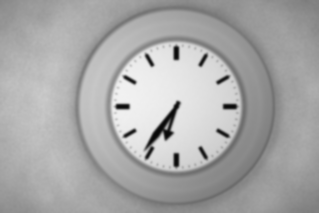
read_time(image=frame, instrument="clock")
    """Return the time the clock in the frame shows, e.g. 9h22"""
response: 6h36
